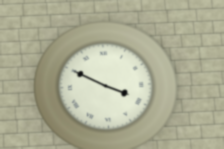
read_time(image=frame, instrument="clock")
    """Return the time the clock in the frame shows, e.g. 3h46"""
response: 3h50
